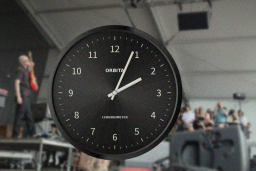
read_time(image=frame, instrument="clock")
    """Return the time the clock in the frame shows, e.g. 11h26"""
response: 2h04
